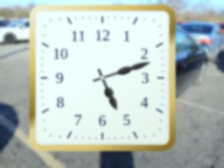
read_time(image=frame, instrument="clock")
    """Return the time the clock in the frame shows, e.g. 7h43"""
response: 5h12
